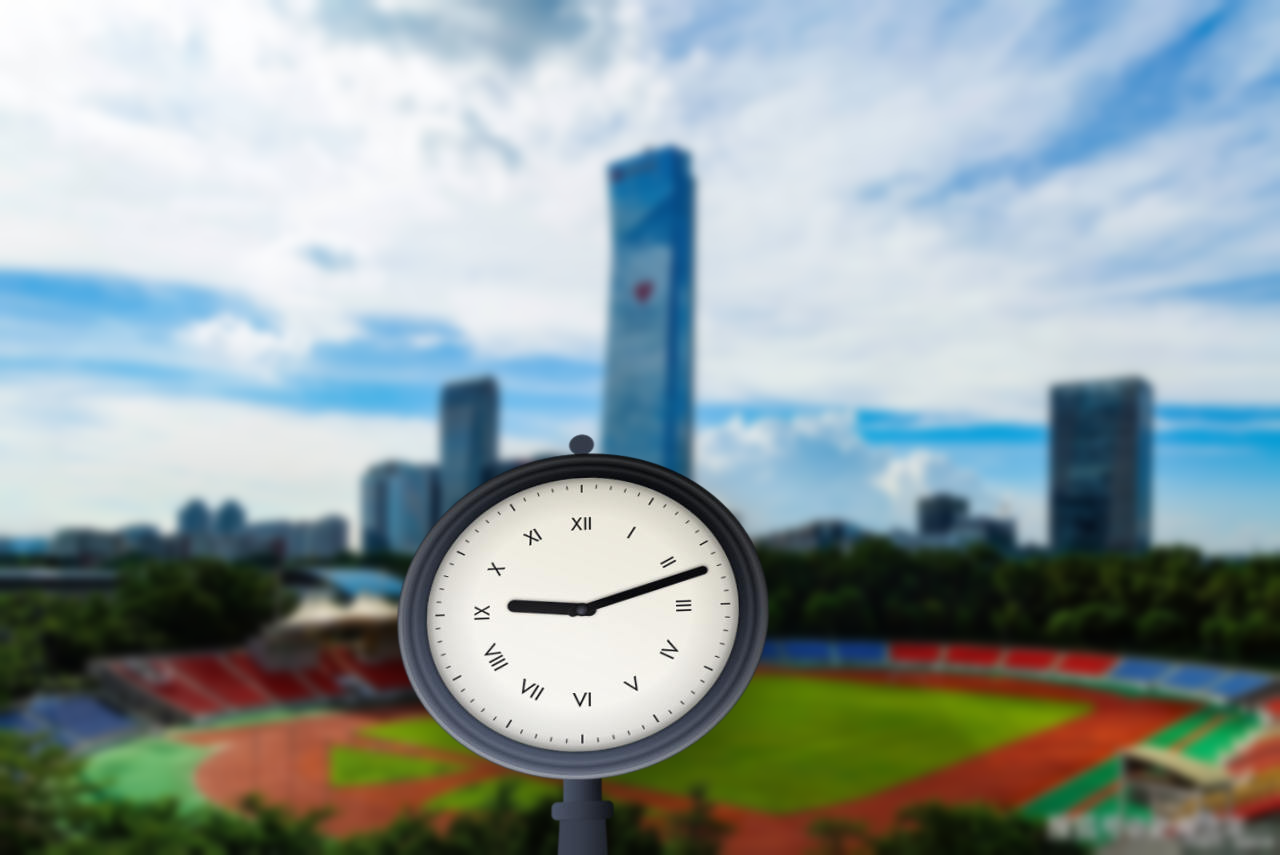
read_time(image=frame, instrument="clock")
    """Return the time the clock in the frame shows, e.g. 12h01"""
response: 9h12
